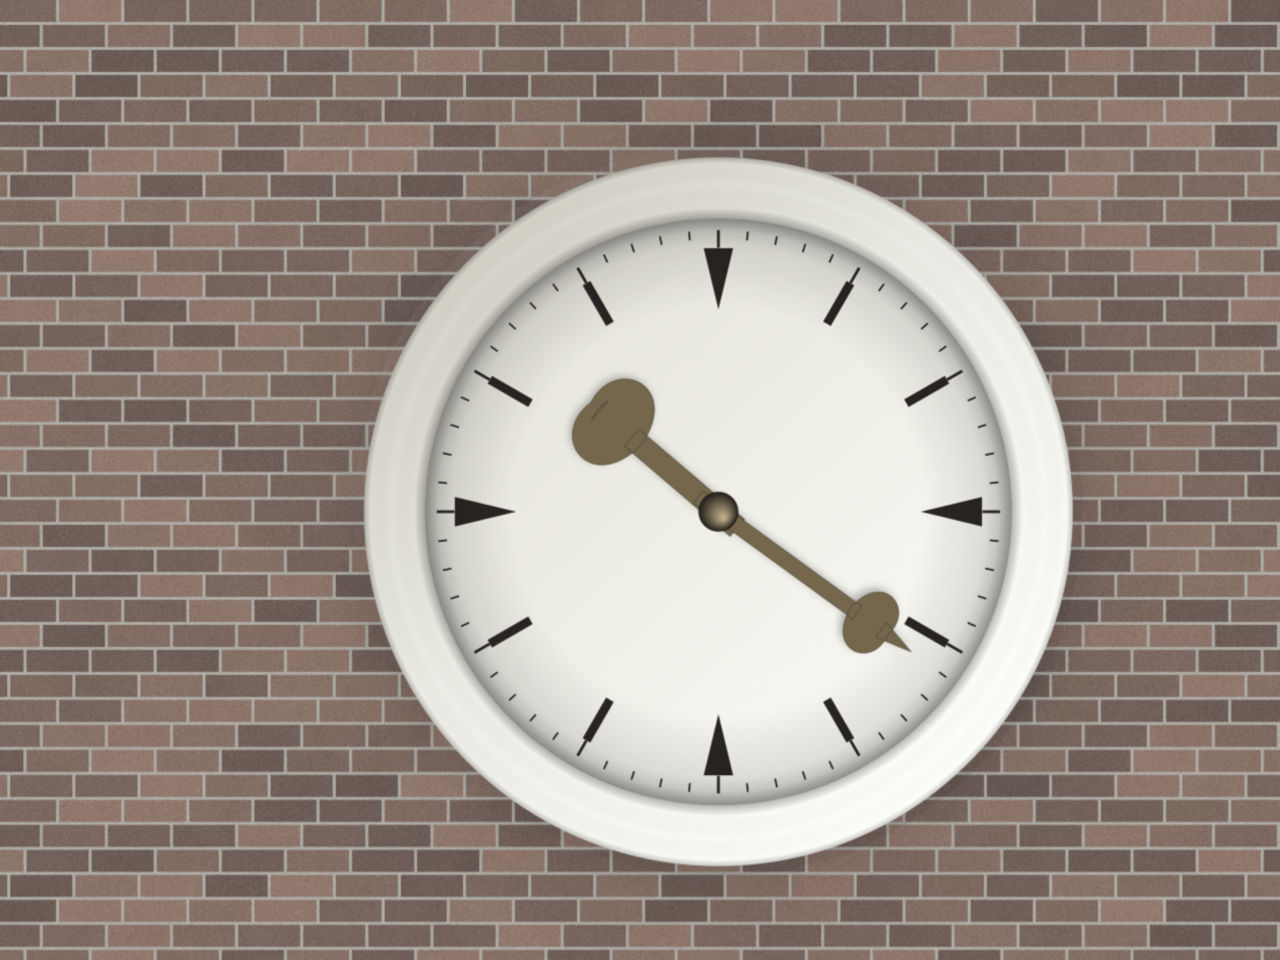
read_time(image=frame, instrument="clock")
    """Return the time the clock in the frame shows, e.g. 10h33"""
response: 10h21
